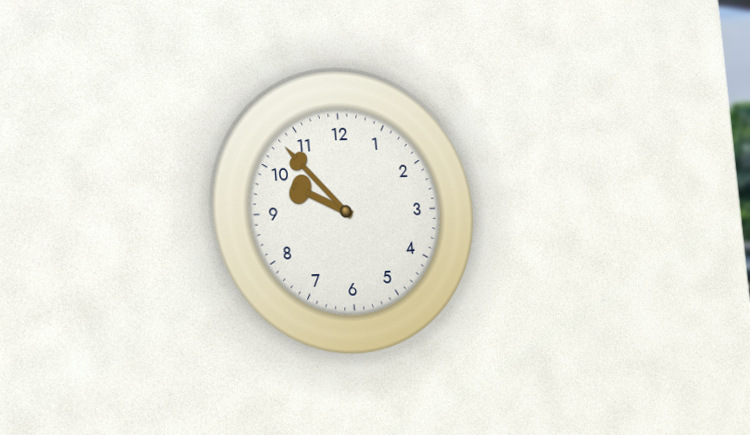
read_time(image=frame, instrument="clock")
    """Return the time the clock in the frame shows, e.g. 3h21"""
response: 9h53
